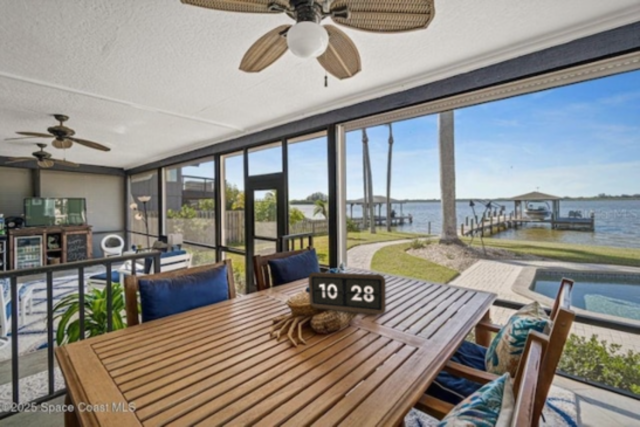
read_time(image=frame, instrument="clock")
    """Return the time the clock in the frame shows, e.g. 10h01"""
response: 10h28
